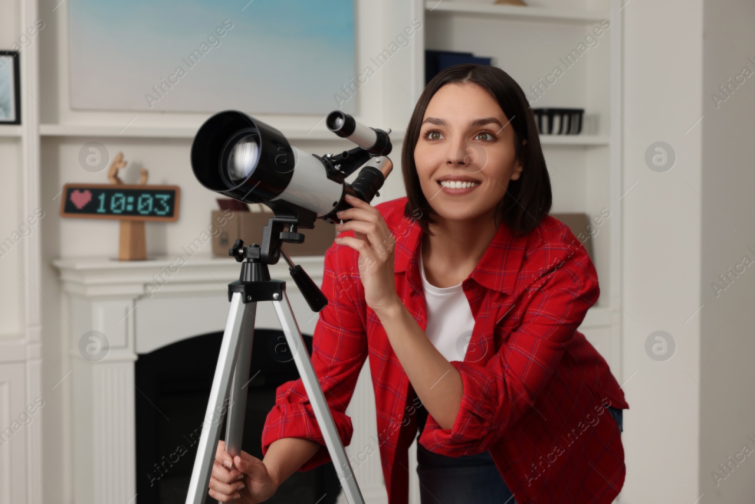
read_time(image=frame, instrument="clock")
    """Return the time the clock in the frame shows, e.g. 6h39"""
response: 10h03
